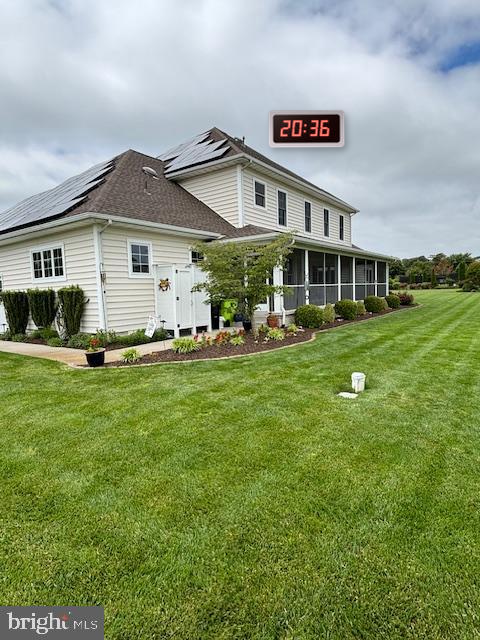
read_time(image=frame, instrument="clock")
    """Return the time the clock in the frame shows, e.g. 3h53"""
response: 20h36
